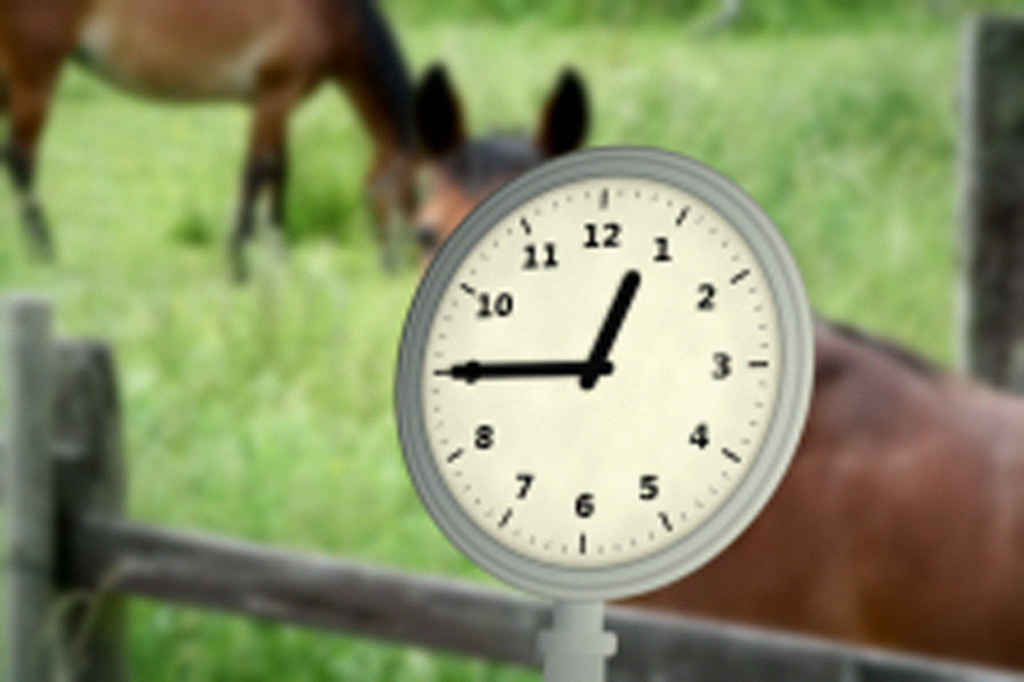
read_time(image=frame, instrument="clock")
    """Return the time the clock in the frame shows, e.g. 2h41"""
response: 12h45
